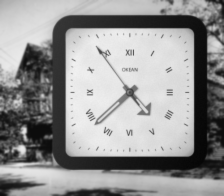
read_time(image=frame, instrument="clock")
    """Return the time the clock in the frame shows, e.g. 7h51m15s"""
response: 4h37m54s
